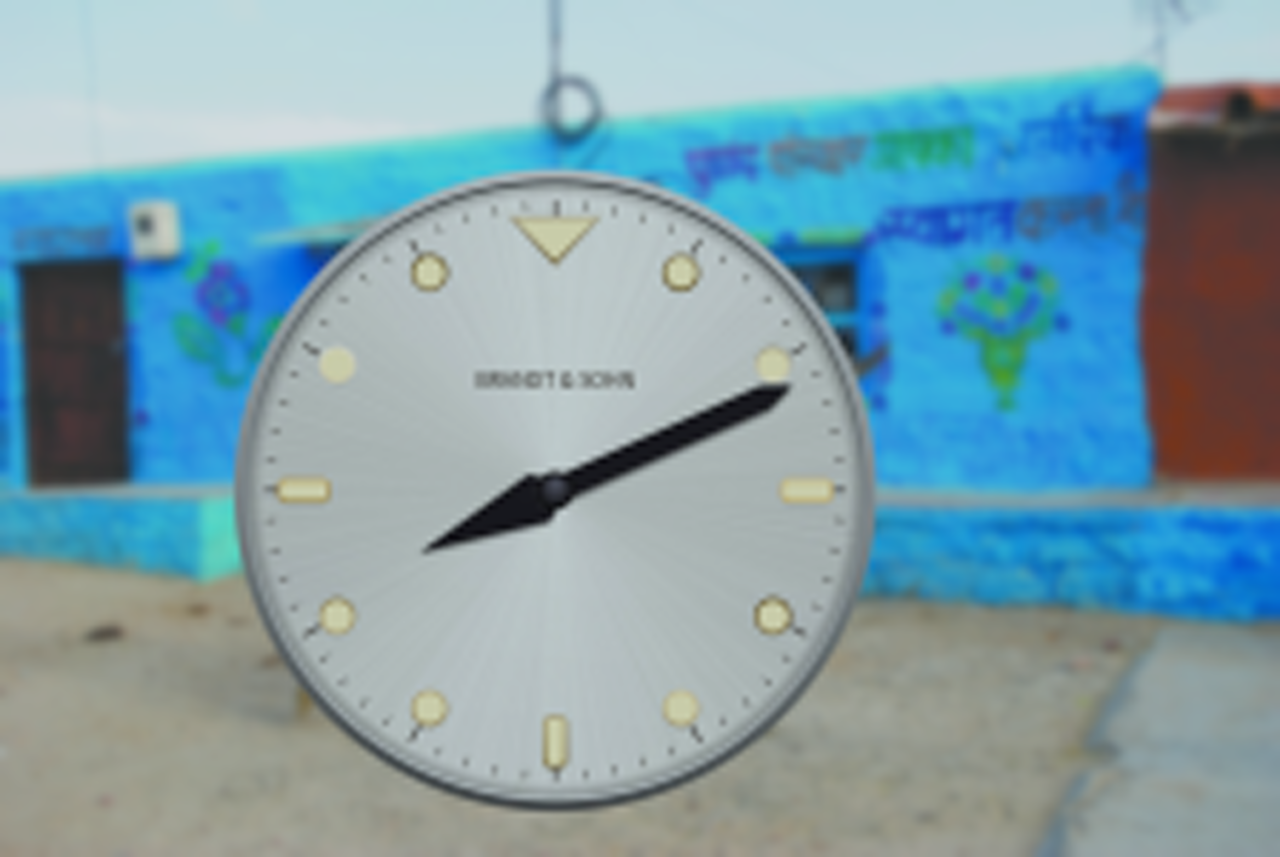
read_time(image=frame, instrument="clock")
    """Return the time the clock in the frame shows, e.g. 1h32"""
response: 8h11
